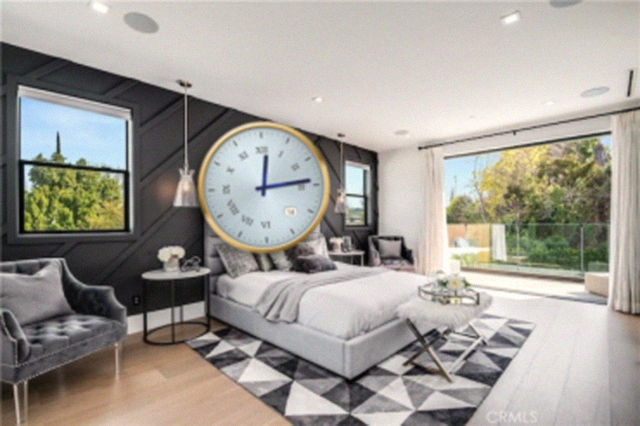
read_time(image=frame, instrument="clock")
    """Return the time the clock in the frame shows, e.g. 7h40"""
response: 12h14
